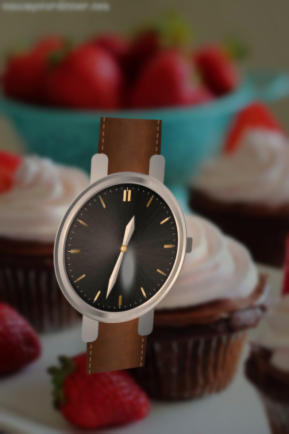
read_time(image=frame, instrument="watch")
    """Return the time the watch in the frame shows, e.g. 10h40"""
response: 12h33
